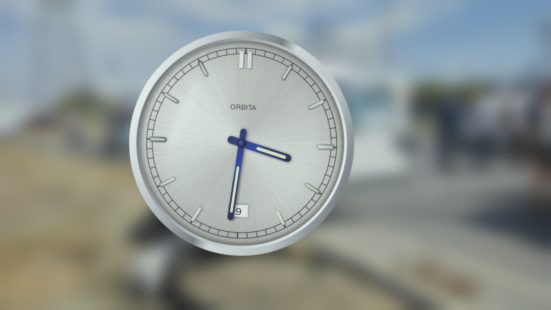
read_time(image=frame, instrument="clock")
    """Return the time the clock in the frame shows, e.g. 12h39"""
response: 3h31
